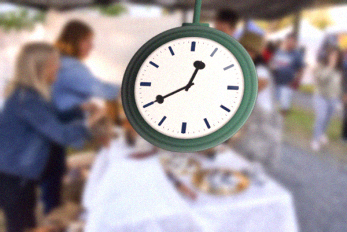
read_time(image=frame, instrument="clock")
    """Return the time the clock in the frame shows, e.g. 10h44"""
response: 12h40
